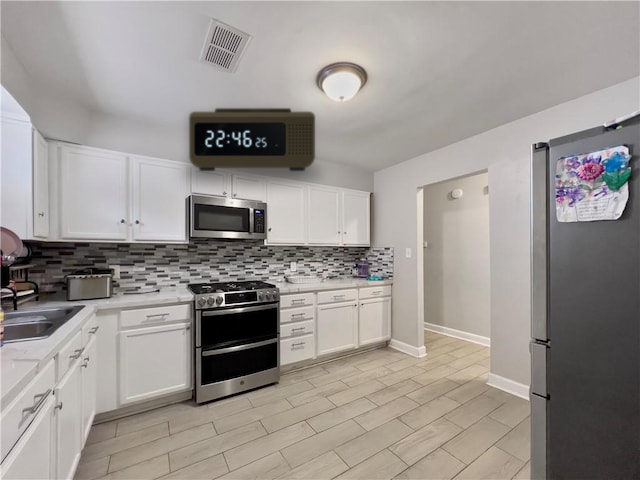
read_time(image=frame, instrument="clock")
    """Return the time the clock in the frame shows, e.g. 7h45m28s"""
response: 22h46m25s
